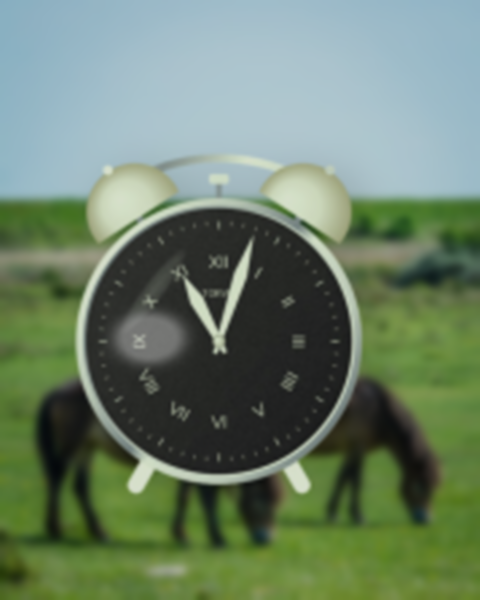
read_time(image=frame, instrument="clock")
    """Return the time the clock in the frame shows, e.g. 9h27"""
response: 11h03
